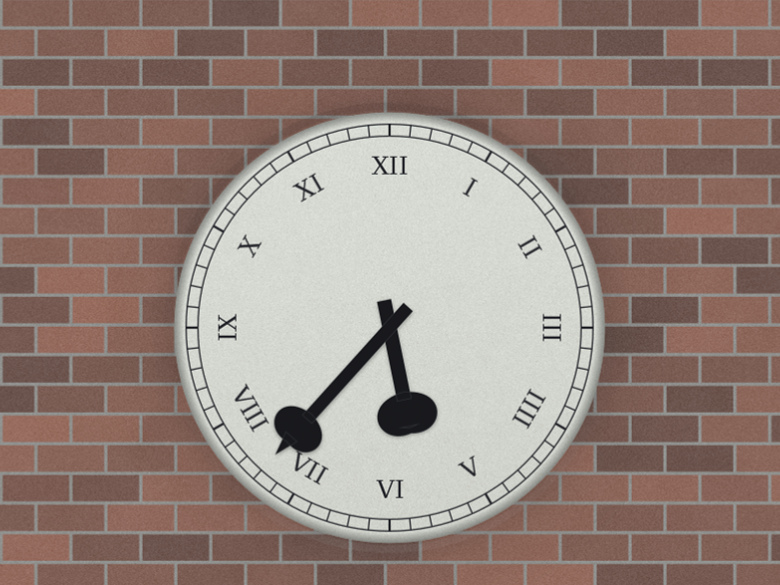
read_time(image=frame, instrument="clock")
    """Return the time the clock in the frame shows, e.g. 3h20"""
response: 5h37
